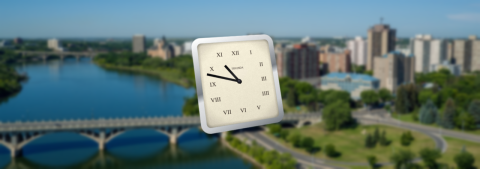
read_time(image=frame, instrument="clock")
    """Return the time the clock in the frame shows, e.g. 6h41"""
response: 10h48
